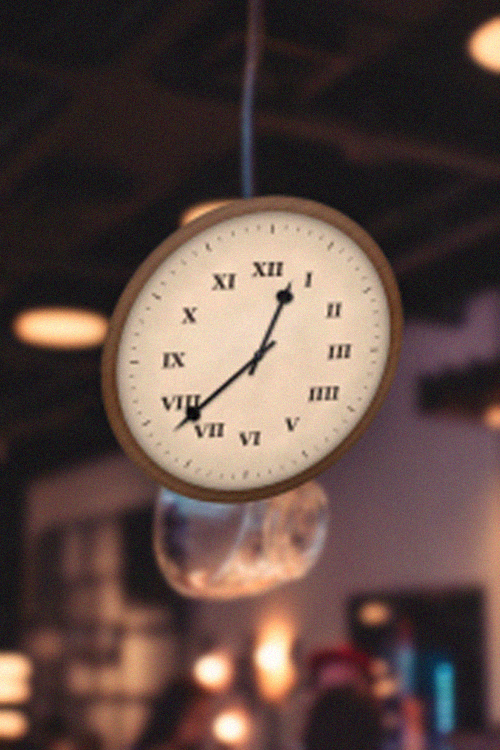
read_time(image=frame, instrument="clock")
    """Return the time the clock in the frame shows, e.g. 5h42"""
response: 12h38
